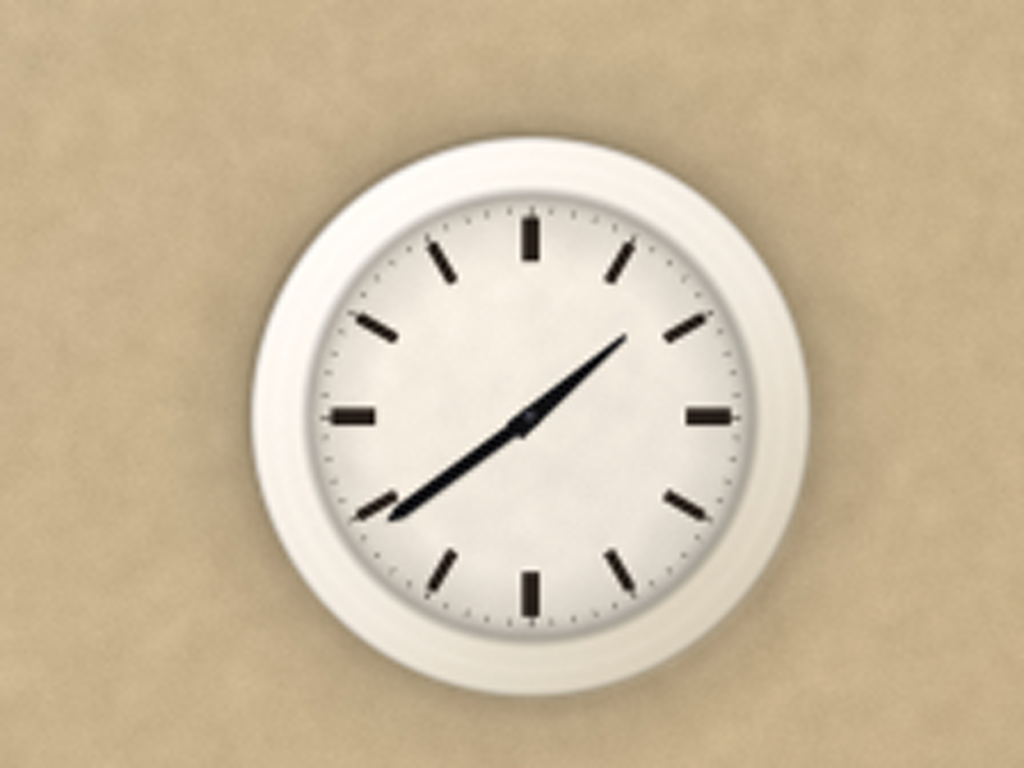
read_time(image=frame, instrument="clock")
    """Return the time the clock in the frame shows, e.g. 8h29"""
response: 1h39
